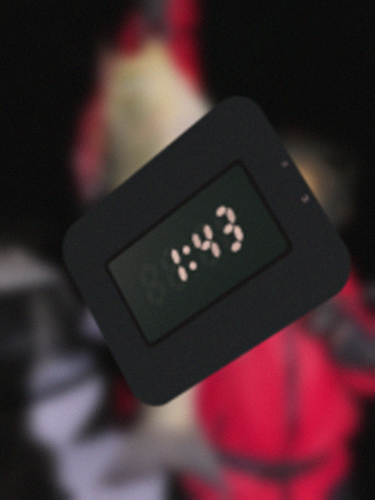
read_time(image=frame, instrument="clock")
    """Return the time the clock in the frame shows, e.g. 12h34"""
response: 1h43
